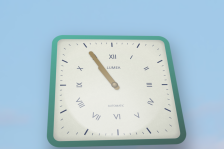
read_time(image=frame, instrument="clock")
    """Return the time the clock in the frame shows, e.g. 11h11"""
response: 10h55
